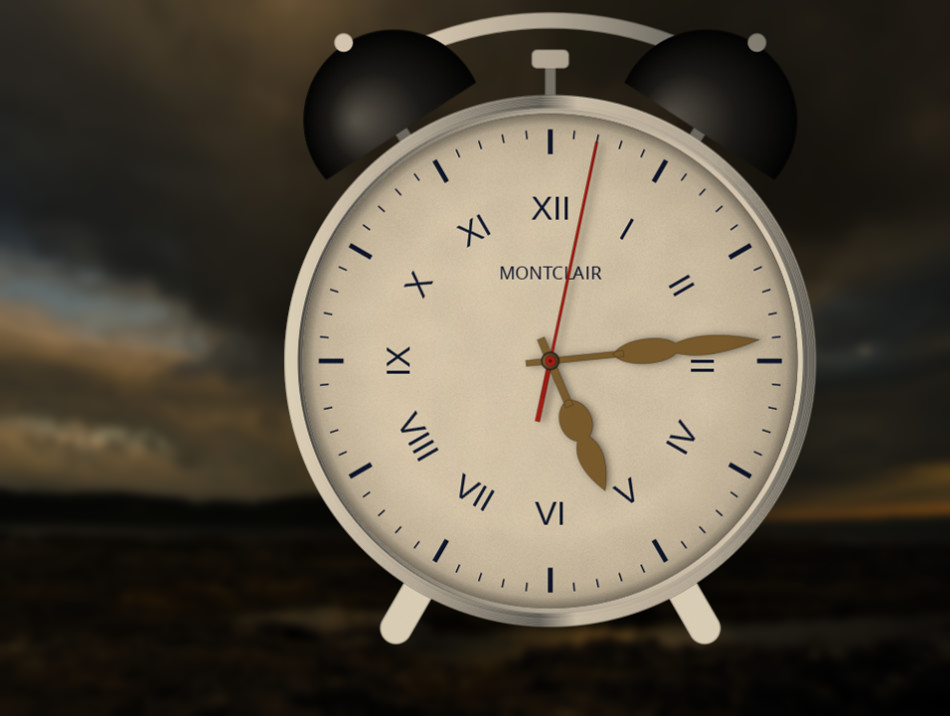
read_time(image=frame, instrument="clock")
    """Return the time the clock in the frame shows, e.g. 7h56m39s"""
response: 5h14m02s
